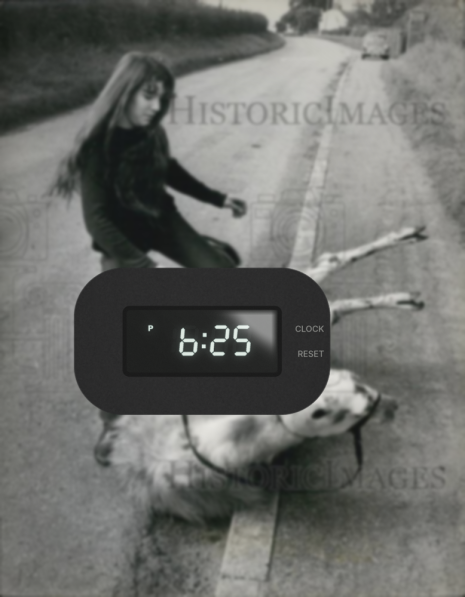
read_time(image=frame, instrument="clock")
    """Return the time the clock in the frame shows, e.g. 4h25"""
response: 6h25
